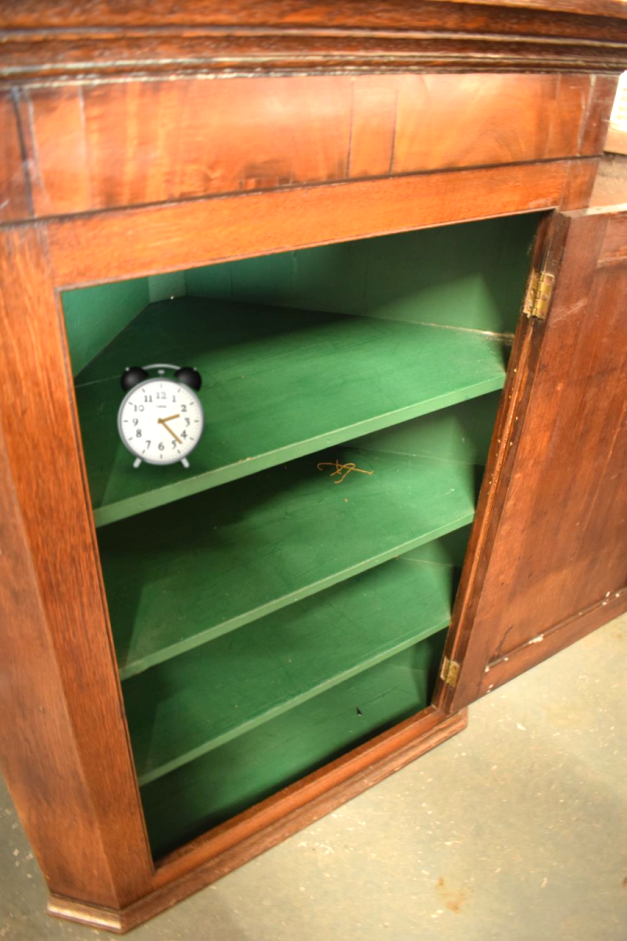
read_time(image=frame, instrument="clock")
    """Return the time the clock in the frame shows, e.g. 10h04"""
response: 2h23
